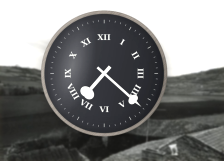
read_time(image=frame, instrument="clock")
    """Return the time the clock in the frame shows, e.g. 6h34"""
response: 7h22
